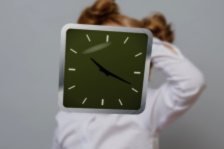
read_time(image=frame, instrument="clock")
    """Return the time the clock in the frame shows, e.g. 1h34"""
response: 10h19
